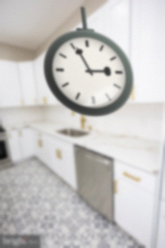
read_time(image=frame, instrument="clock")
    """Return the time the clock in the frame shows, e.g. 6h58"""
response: 2h56
